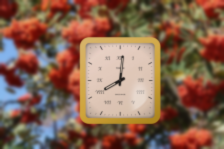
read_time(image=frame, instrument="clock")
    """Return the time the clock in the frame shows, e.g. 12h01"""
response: 8h01
